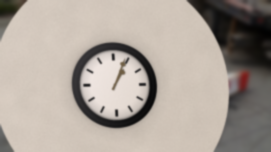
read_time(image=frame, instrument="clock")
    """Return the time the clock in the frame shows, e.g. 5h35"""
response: 1h04
